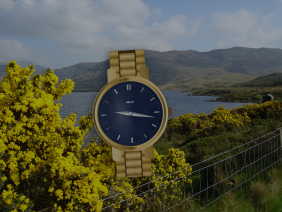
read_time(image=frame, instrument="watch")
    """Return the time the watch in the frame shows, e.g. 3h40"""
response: 9h17
